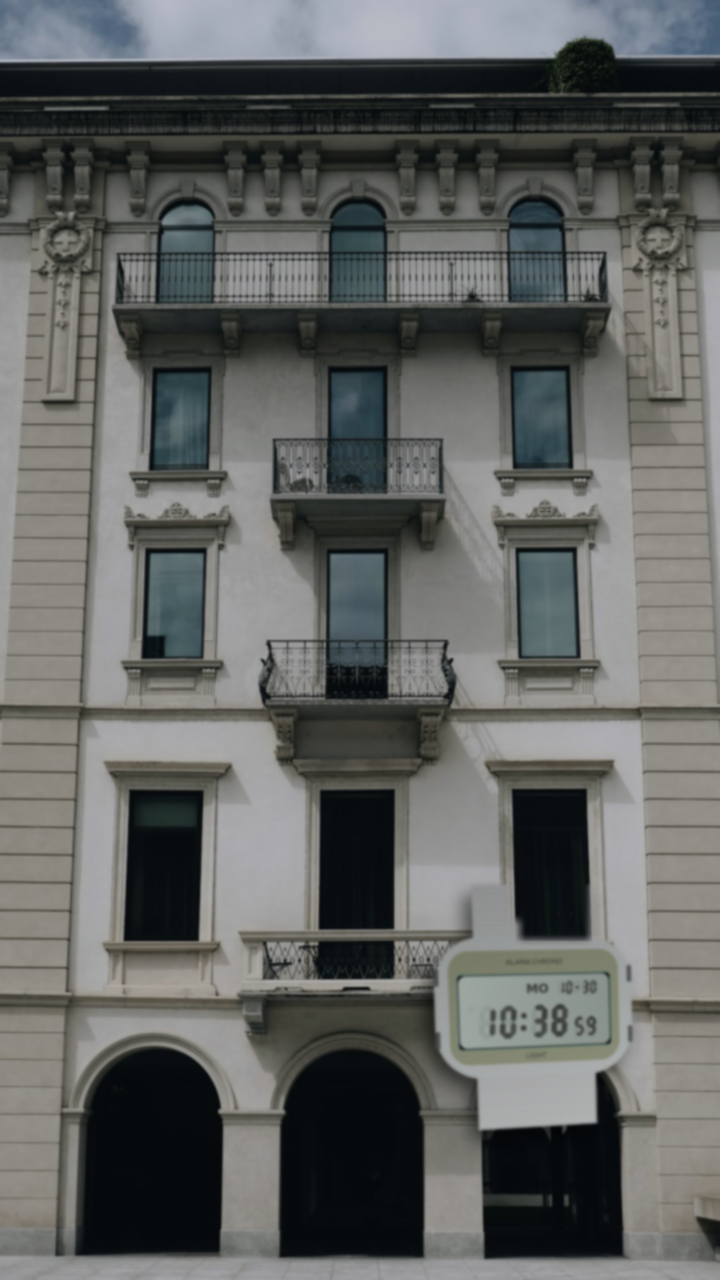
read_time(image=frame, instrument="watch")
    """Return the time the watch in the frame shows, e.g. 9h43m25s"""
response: 10h38m59s
